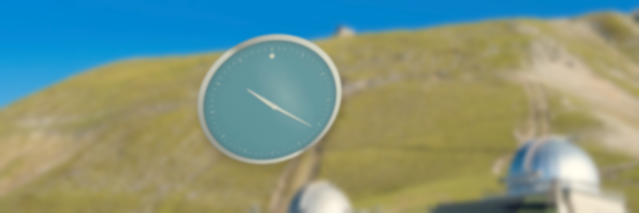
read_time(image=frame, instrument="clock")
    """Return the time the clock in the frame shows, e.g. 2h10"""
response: 10h21
